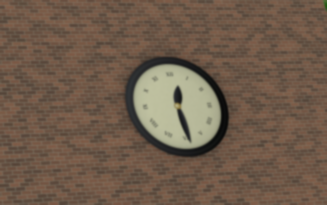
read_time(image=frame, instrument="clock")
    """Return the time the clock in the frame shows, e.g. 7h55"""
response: 12h29
